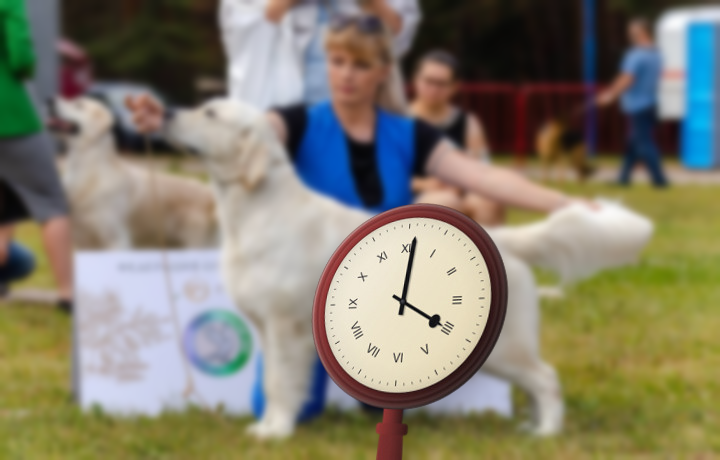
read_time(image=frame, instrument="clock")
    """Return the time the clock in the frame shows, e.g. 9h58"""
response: 4h01
